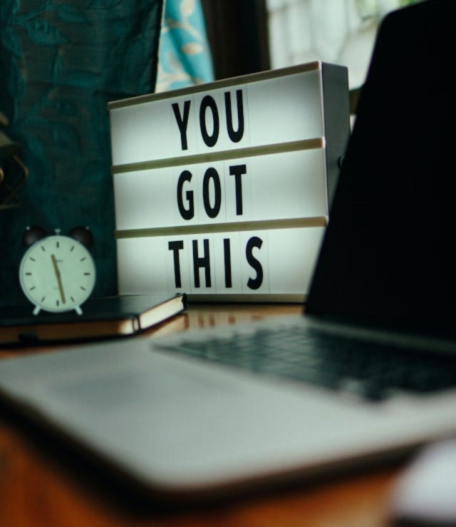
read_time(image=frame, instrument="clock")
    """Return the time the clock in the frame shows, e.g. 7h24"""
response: 11h28
